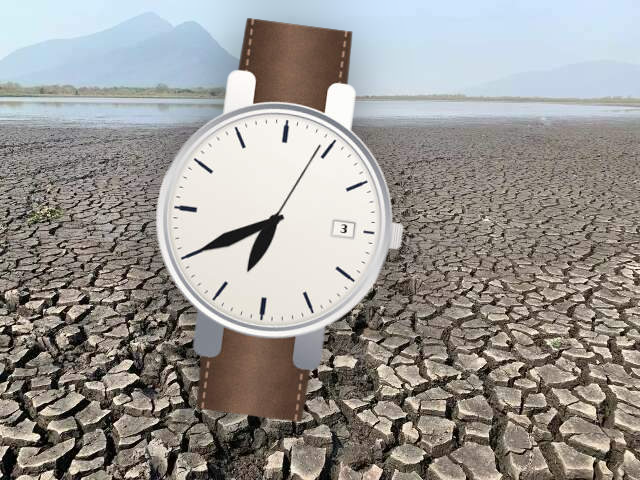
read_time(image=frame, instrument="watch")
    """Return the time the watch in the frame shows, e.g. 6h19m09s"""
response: 6h40m04s
